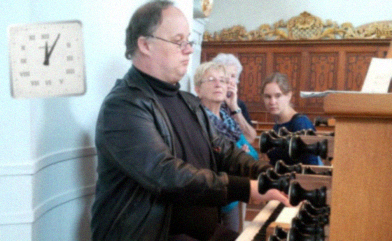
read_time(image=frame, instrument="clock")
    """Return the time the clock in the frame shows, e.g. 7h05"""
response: 12h05
